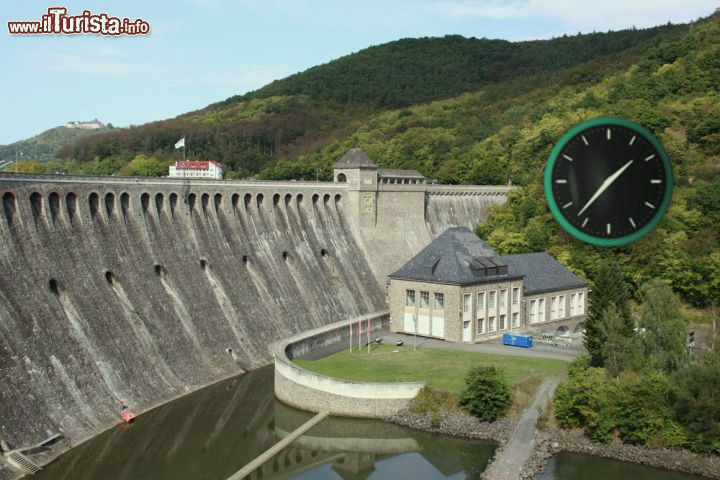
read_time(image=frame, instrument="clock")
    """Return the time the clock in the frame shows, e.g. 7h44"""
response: 1h37
